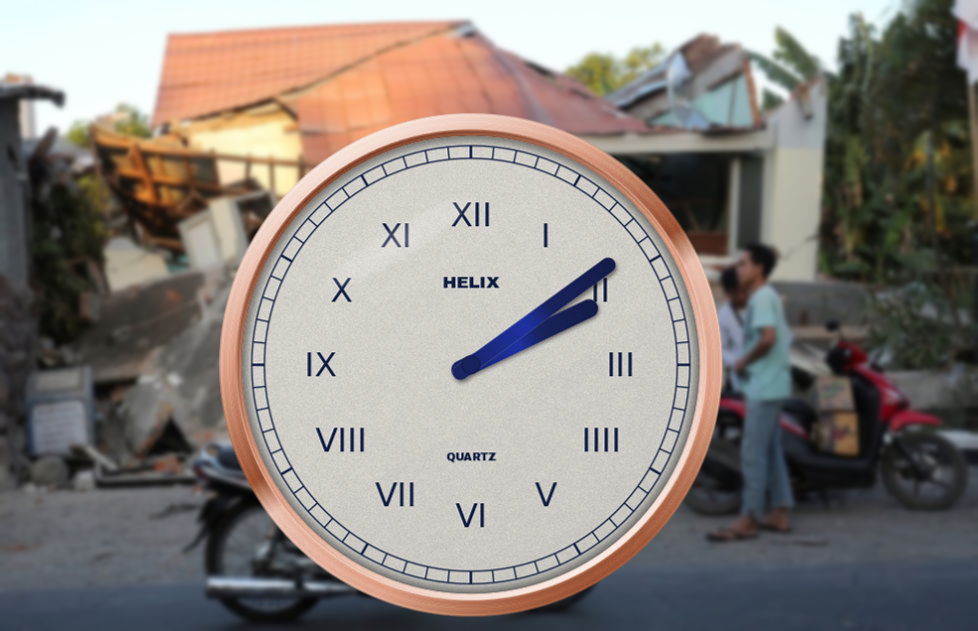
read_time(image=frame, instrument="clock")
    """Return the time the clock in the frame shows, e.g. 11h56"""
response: 2h09
